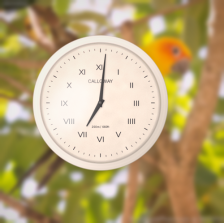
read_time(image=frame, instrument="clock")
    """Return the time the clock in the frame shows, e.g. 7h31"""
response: 7h01
